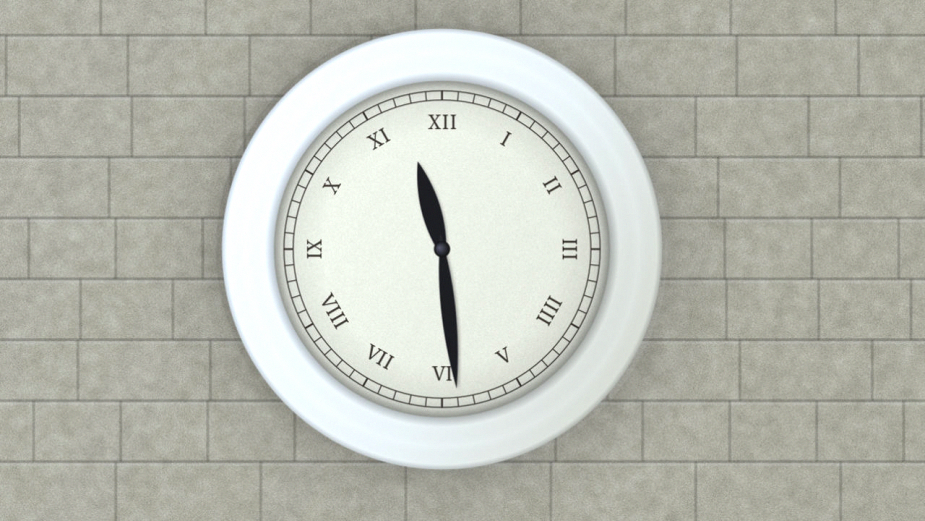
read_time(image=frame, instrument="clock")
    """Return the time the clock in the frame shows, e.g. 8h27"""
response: 11h29
